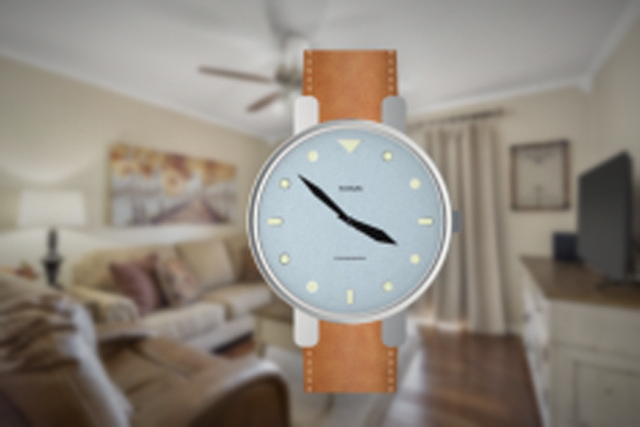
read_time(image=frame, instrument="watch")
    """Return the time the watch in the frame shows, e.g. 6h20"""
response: 3h52
